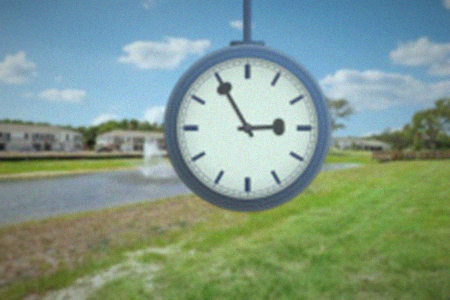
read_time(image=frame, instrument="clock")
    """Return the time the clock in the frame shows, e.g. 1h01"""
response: 2h55
